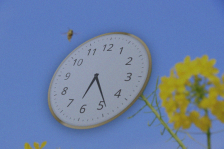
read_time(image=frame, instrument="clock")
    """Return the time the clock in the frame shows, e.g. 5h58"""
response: 6h24
